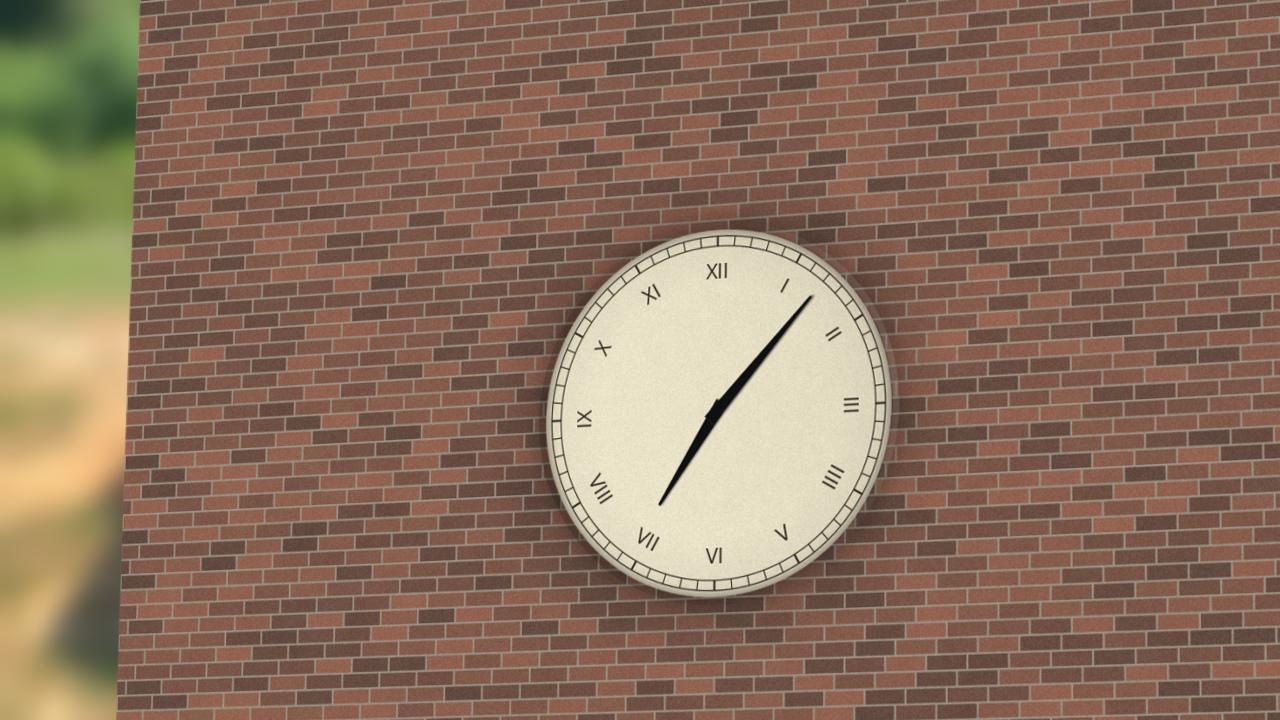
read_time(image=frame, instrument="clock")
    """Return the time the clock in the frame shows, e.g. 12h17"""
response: 7h07
